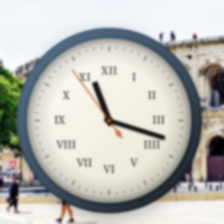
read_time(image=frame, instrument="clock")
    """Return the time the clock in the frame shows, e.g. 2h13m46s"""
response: 11h17m54s
